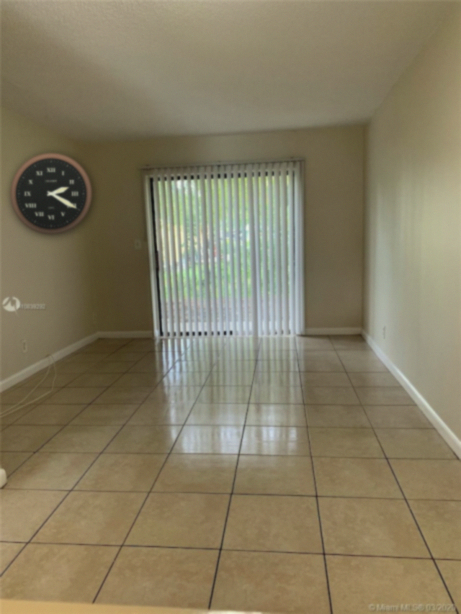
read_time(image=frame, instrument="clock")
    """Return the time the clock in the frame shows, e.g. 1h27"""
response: 2h20
